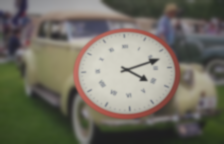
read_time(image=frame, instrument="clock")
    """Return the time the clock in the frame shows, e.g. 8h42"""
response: 4h12
